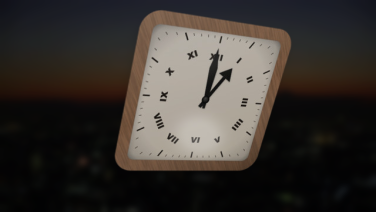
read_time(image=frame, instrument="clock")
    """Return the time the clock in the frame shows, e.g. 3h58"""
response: 1h00
